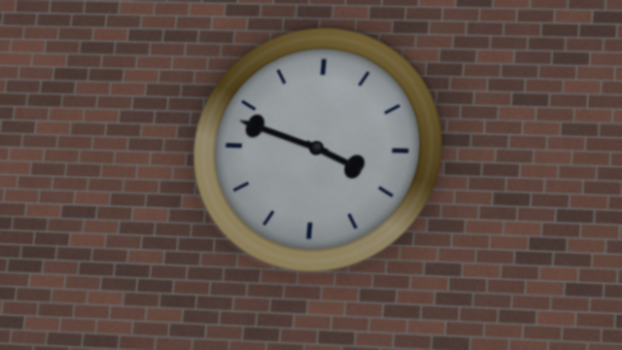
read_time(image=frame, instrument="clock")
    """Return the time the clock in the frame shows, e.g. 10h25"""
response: 3h48
